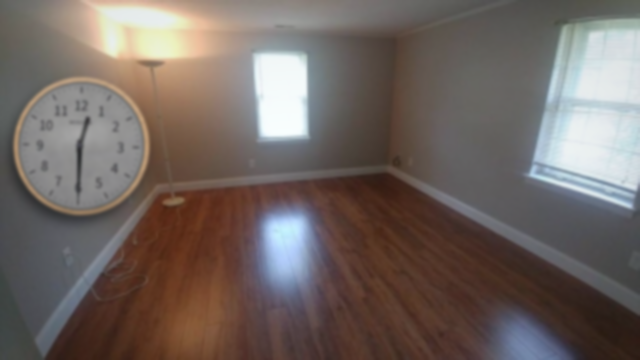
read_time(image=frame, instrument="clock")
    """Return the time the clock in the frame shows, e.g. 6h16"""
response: 12h30
